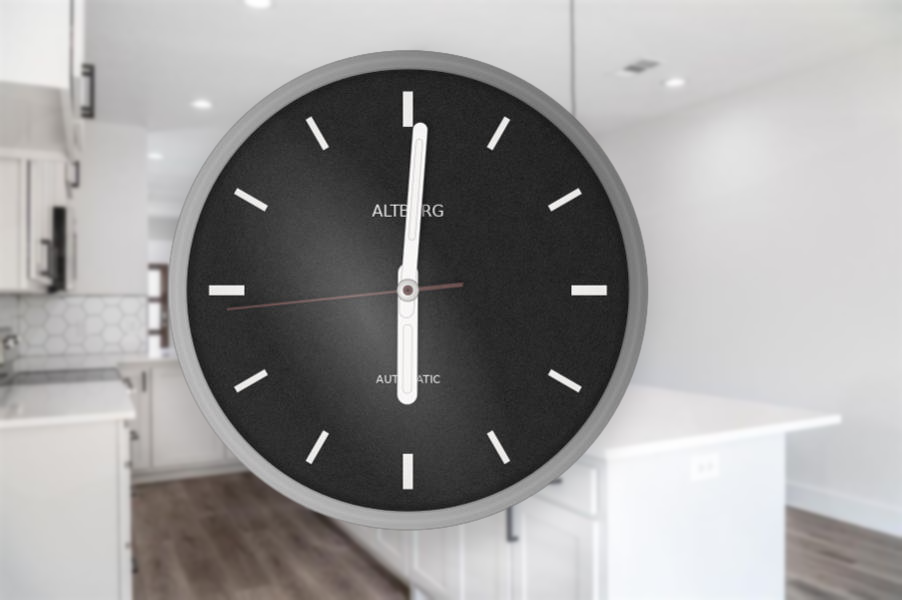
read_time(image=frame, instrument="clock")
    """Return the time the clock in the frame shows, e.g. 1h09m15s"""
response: 6h00m44s
